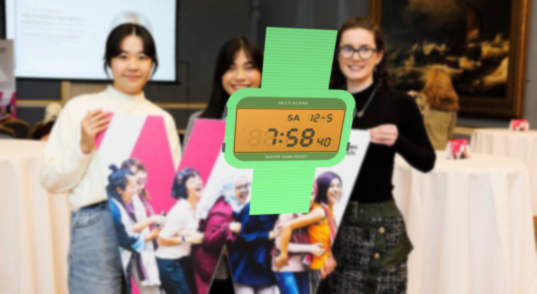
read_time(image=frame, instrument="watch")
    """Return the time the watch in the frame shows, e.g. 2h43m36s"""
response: 7h58m40s
